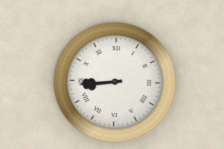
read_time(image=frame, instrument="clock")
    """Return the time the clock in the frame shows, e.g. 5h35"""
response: 8h44
